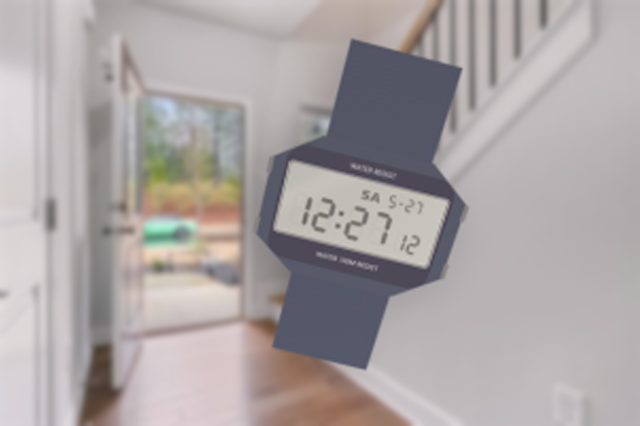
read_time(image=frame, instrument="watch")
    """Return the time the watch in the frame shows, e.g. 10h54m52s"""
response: 12h27m12s
